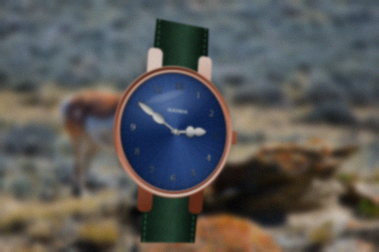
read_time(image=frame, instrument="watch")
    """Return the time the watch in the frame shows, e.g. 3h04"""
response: 2h50
